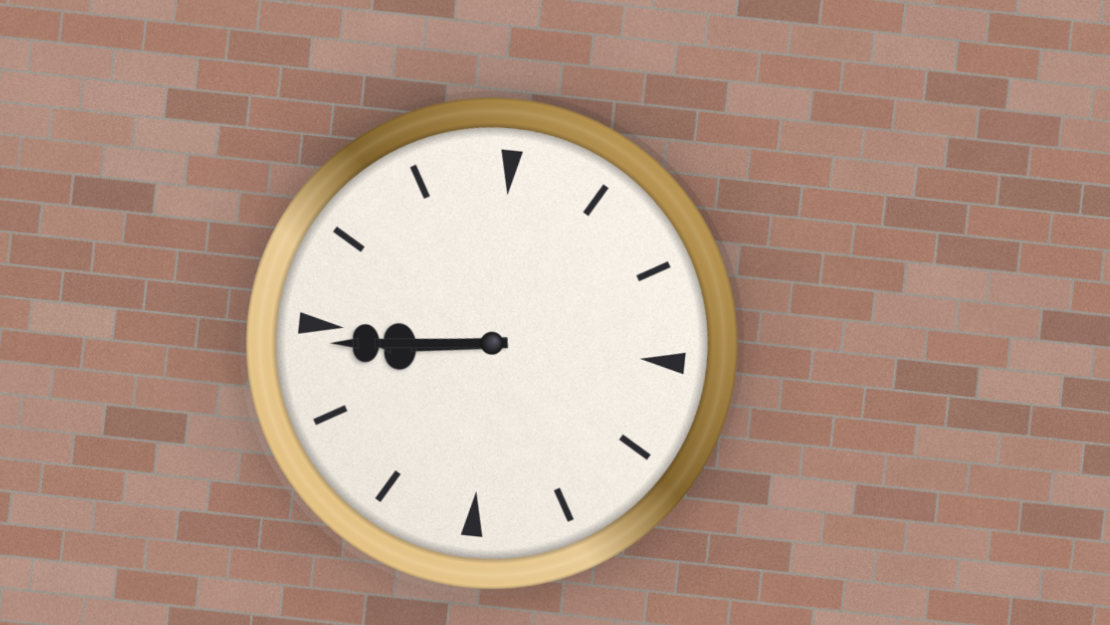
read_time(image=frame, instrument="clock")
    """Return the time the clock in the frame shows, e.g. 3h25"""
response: 8h44
